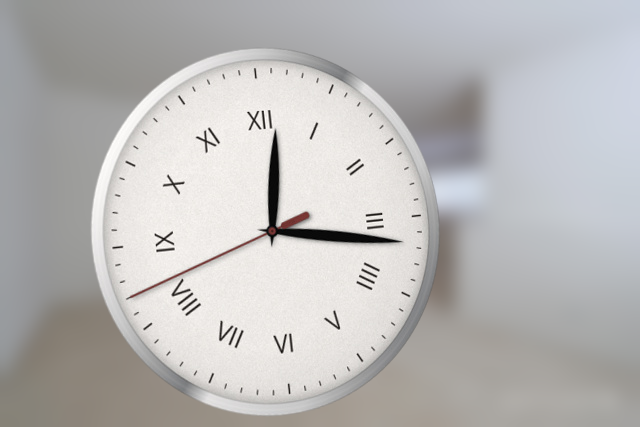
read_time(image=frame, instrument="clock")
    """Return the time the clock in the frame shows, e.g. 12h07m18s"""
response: 12h16m42s
